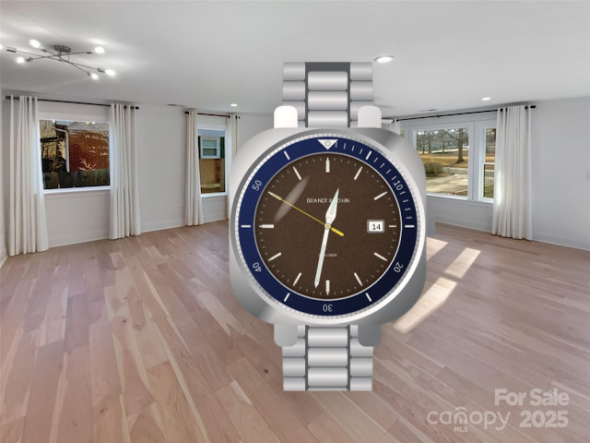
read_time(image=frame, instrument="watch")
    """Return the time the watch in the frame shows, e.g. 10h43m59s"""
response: 12h31m50s
